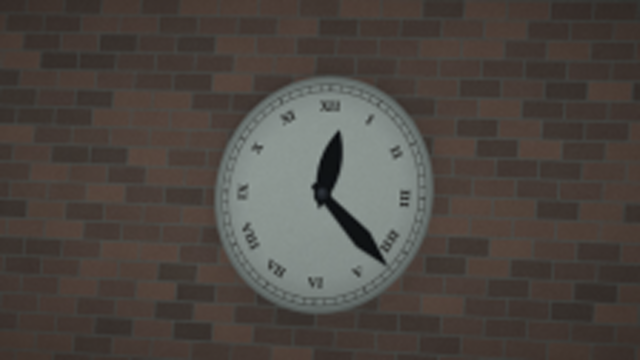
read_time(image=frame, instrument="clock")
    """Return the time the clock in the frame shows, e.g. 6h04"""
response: 12h22
